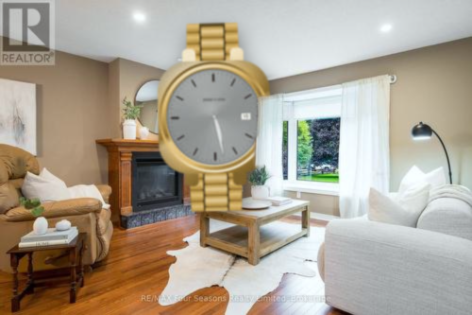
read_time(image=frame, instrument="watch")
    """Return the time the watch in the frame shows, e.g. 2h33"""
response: 5h28
